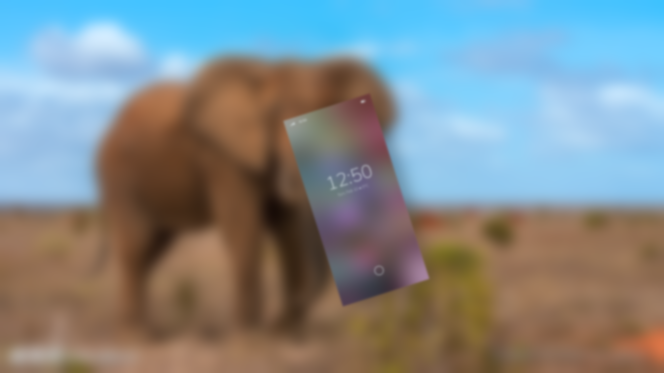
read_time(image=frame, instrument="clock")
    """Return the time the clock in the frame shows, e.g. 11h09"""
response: 12h50
